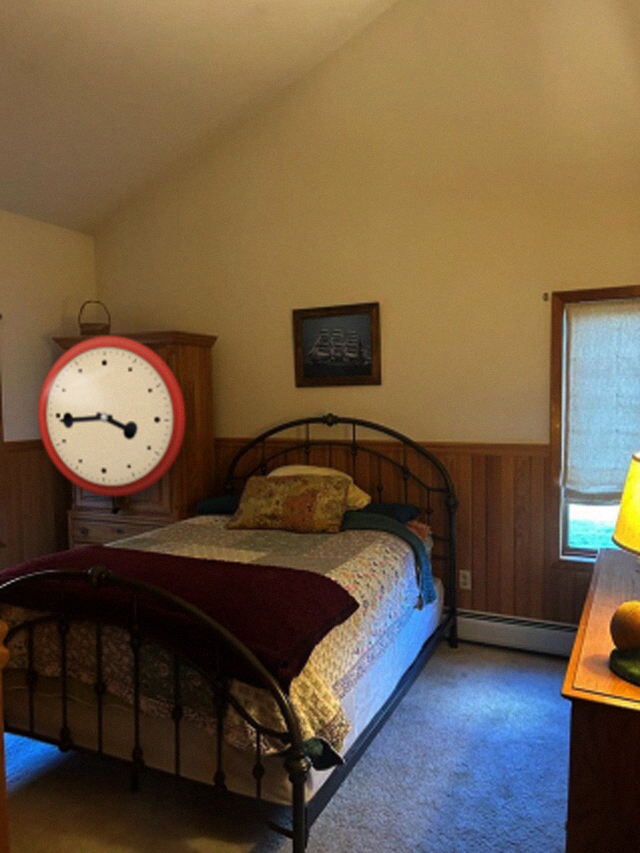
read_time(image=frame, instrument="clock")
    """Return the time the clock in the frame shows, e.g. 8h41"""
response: 3h44
